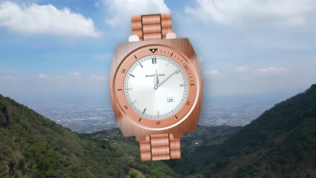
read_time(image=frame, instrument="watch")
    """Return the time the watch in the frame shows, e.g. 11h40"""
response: 12h09
